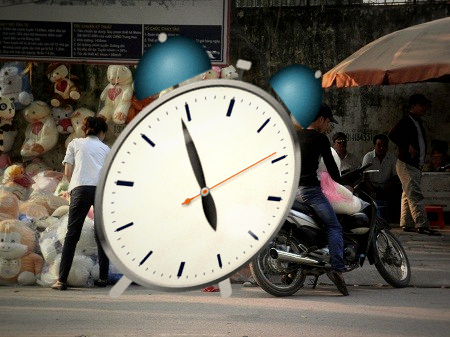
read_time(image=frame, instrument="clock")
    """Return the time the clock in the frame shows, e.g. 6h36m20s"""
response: 4h54m09s
